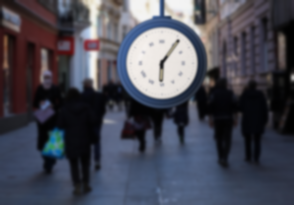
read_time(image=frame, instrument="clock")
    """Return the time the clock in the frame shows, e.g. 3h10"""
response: 6h06
